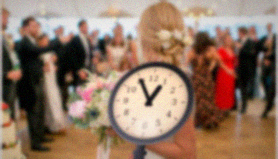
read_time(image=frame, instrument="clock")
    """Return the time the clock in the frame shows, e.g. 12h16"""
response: 12h55
